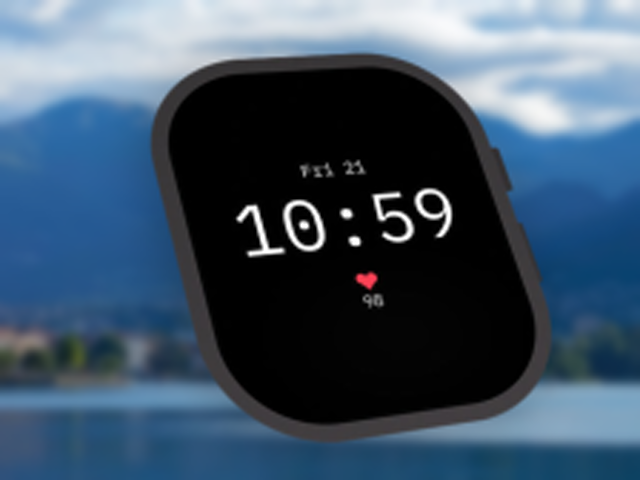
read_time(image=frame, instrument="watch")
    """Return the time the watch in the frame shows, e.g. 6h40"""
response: 10h59
